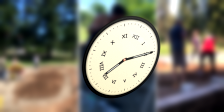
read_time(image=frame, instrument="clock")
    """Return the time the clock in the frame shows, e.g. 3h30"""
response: 7h10
